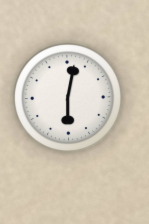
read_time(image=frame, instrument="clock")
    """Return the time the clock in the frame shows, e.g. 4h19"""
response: 6h02
